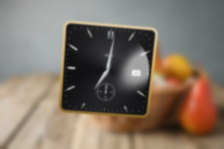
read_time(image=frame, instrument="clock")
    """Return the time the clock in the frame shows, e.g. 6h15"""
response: 7h01
